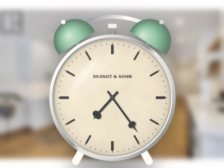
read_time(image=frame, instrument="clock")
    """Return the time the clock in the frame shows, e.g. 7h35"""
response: 7h24
